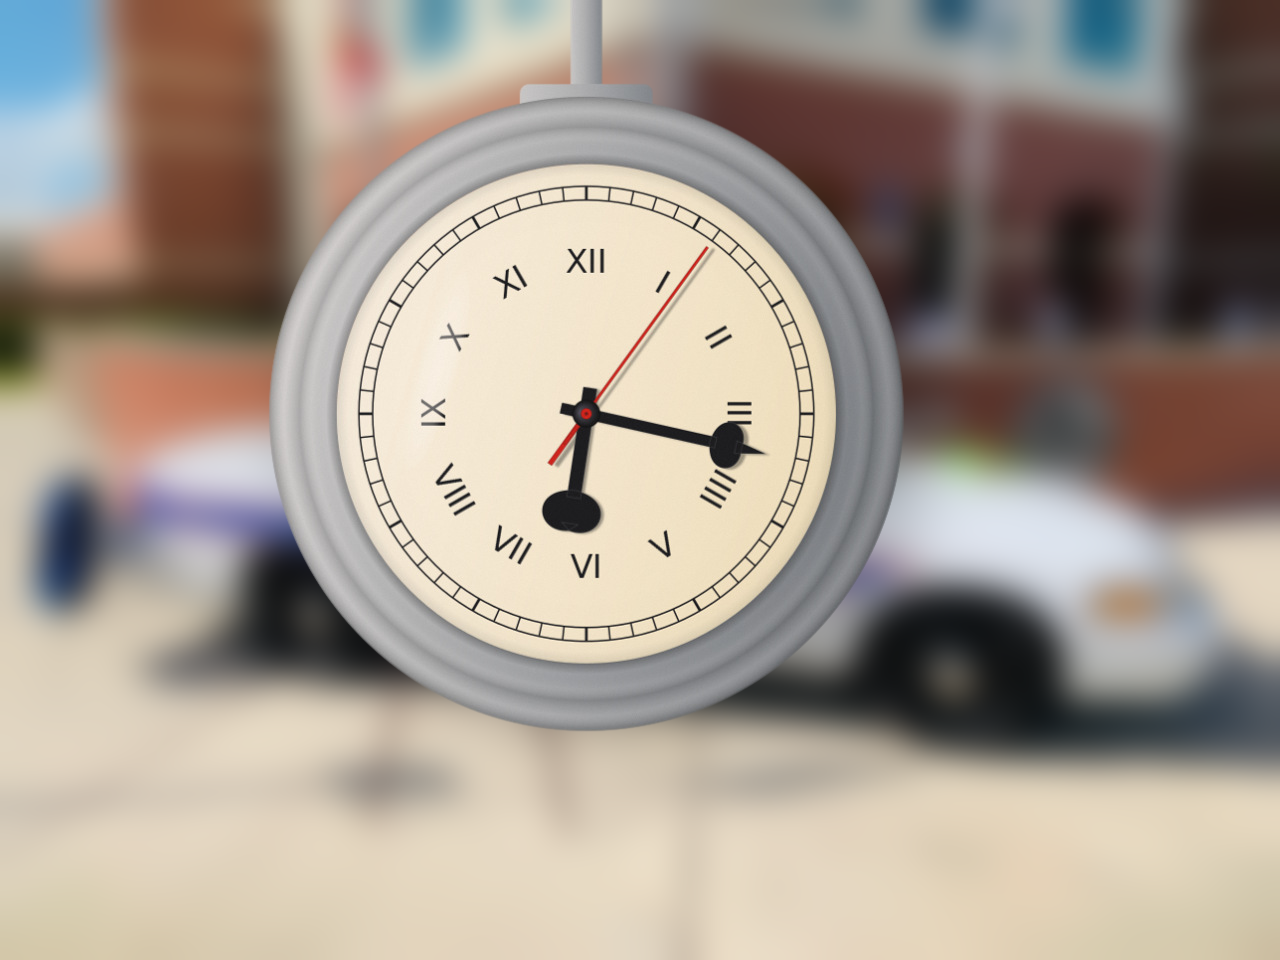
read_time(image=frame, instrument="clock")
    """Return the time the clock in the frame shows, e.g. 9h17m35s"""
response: 6h17m06s
